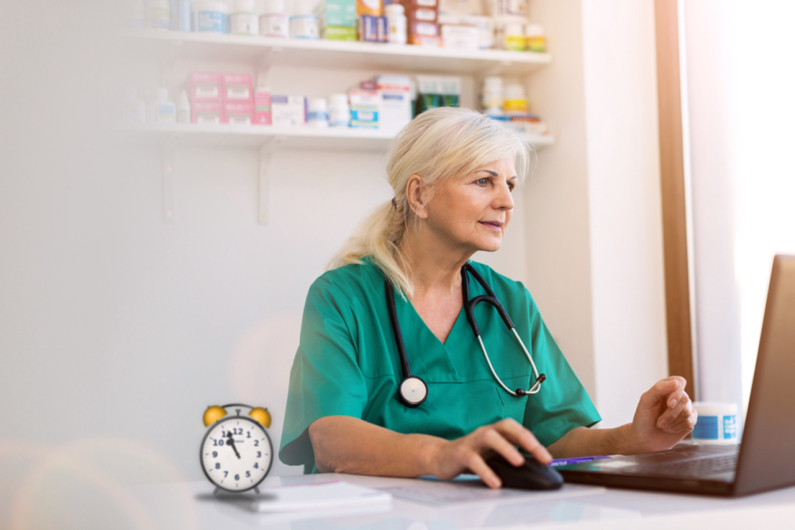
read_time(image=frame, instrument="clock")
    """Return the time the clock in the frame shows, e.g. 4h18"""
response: 10h56
